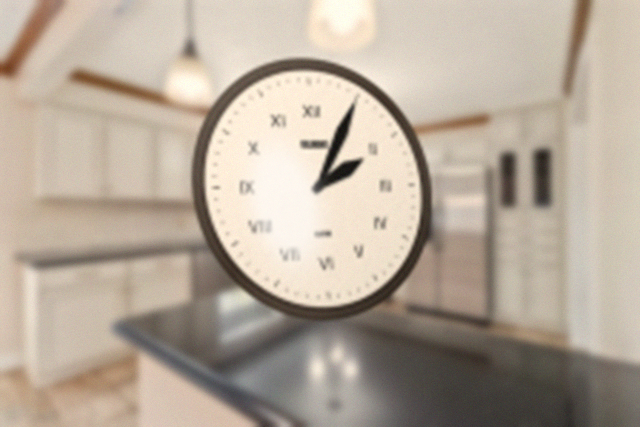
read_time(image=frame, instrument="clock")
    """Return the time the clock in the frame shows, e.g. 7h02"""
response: 2h05
